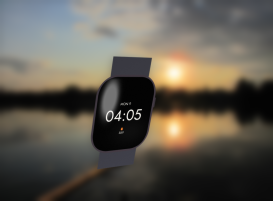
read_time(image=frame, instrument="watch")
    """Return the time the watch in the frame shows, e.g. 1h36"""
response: 4h05
